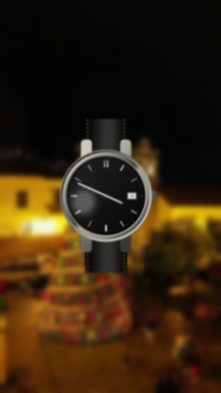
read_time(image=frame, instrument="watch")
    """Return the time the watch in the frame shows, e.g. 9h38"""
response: 3h49
